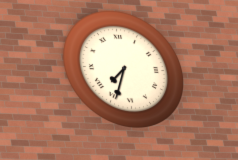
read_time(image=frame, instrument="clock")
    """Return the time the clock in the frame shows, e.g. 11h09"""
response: 7h34
